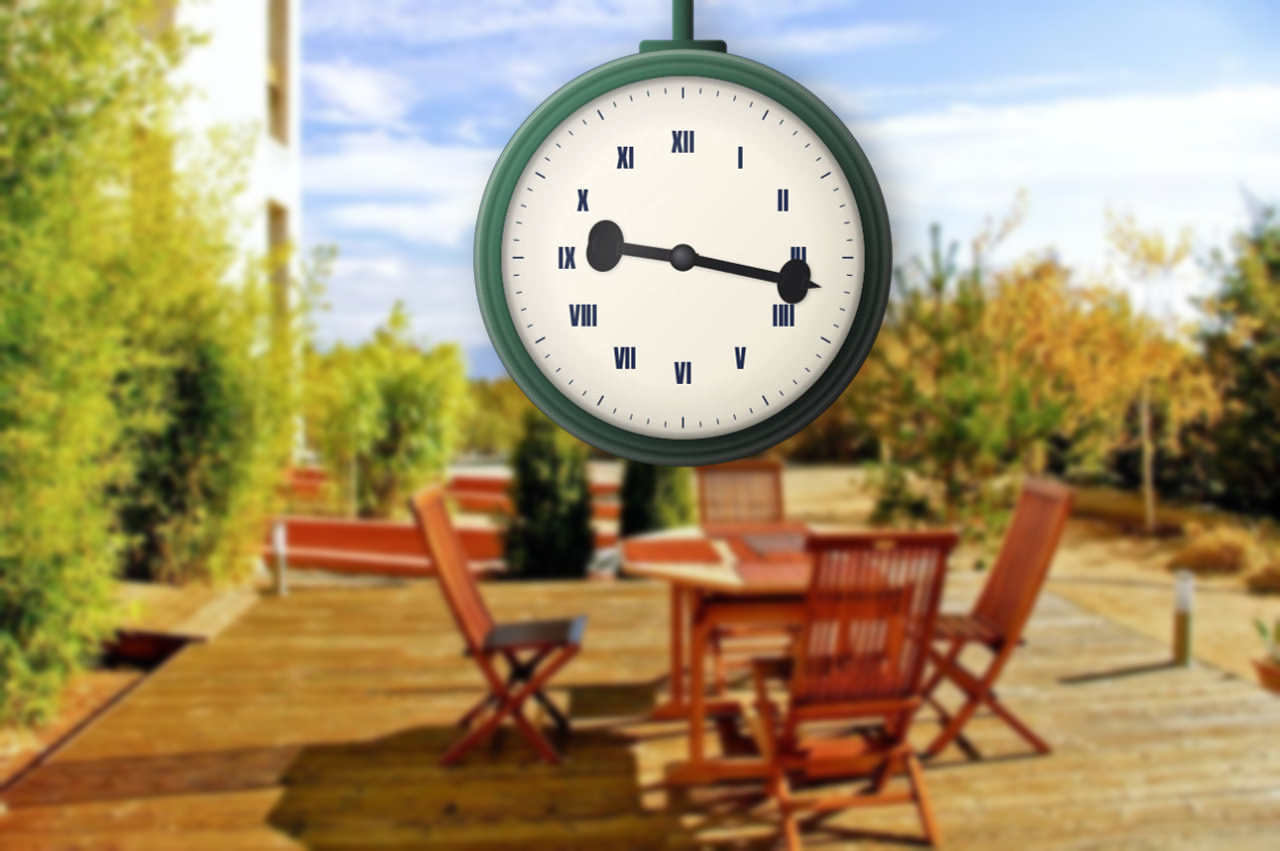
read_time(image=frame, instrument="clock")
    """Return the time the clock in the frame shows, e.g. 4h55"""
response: 9h17
